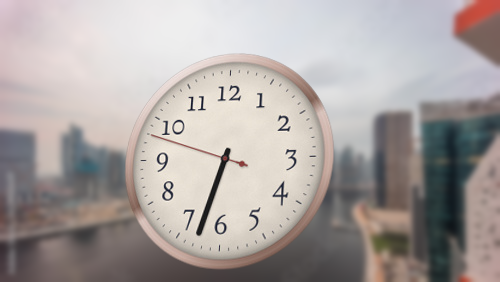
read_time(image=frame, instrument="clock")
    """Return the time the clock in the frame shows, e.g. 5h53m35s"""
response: 6h32m48s
